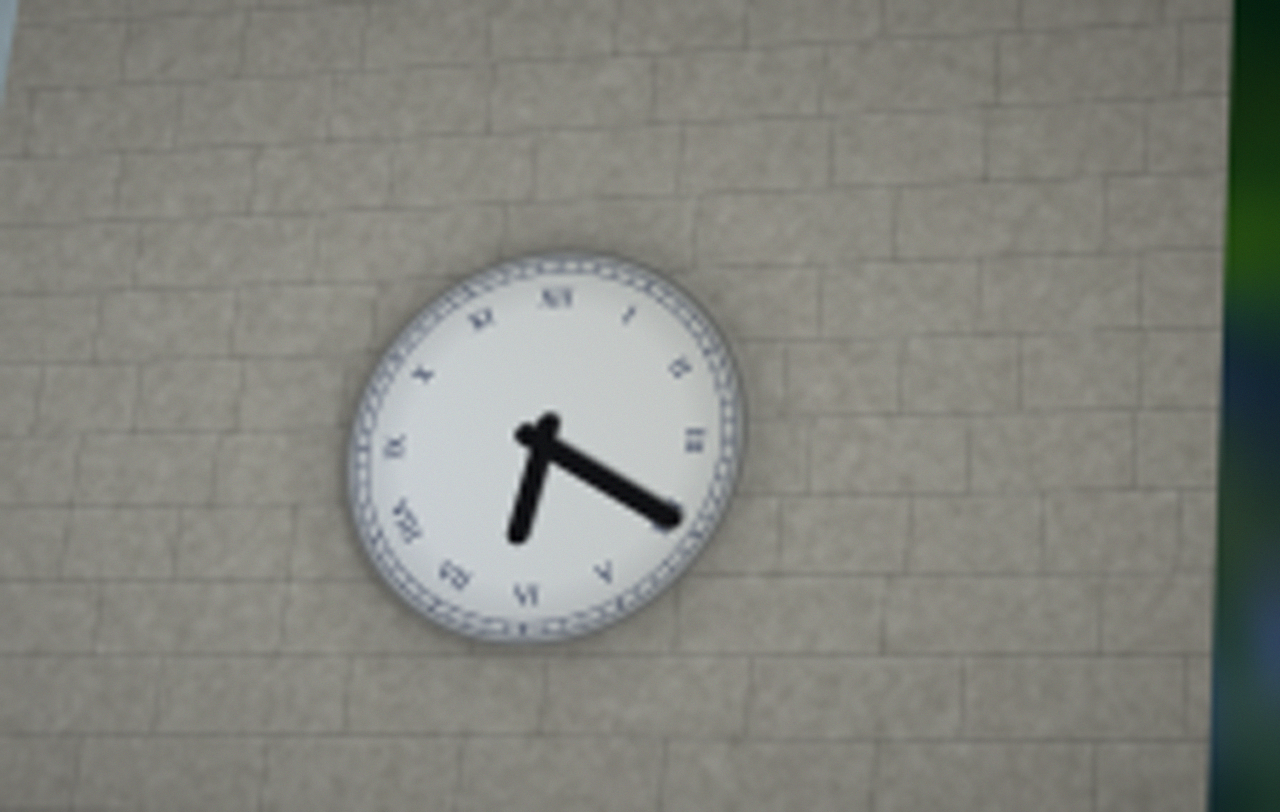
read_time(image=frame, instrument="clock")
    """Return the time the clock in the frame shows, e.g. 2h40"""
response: 6h20
